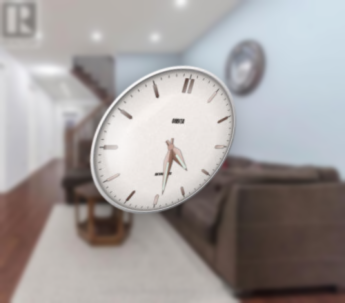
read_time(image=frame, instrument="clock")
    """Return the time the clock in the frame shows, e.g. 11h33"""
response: 4h29
